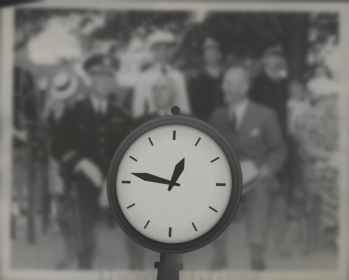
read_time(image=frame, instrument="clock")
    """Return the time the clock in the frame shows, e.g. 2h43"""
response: 12h47
